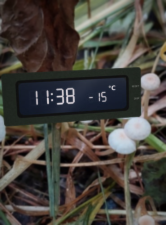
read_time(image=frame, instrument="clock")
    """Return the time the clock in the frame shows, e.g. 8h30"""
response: 11h38
